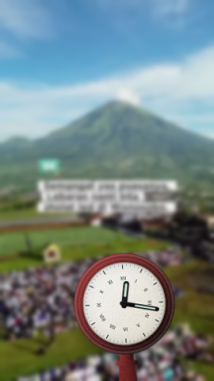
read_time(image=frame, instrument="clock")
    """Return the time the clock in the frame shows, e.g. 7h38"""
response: 12h17
